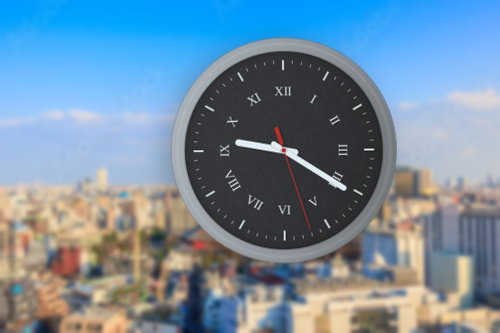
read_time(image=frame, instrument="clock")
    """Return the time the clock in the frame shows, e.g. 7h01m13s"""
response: 9h20m27s
